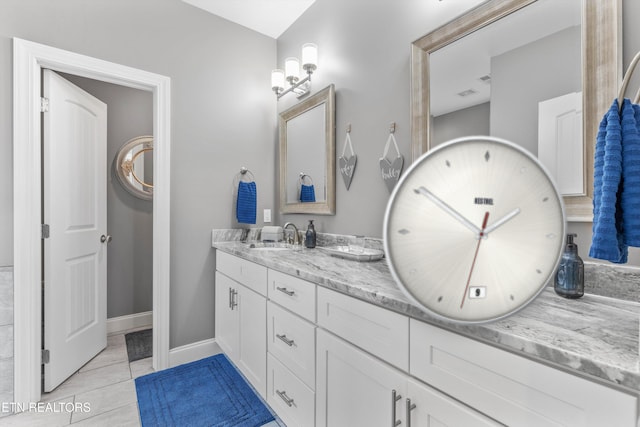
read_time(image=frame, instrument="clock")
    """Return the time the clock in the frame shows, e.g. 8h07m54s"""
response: 1h50m32s
